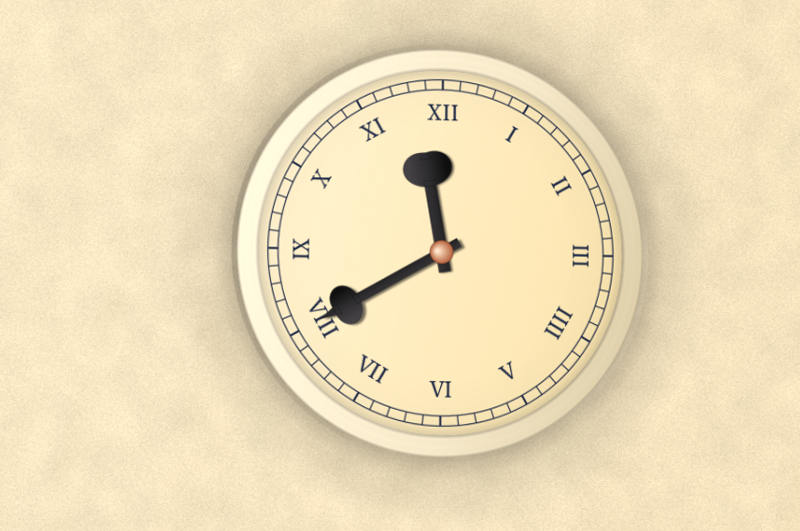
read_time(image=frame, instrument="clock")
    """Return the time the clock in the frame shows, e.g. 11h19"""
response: 11h40
